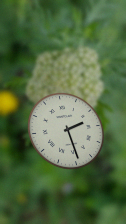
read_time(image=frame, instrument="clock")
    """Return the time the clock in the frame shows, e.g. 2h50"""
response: 2h29
